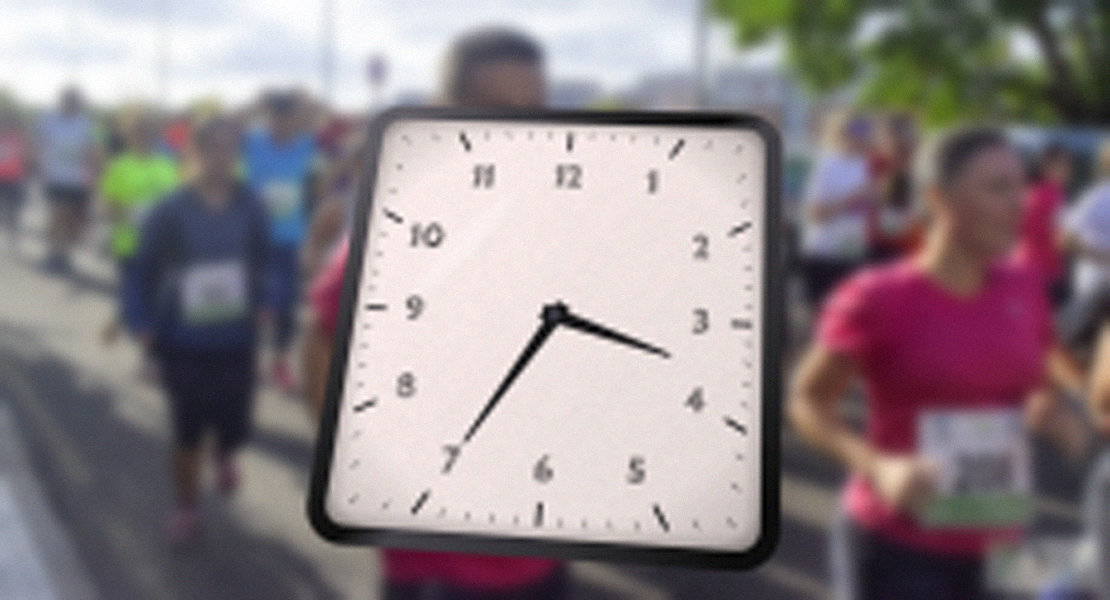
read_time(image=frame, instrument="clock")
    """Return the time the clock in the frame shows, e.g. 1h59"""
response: 3h35
